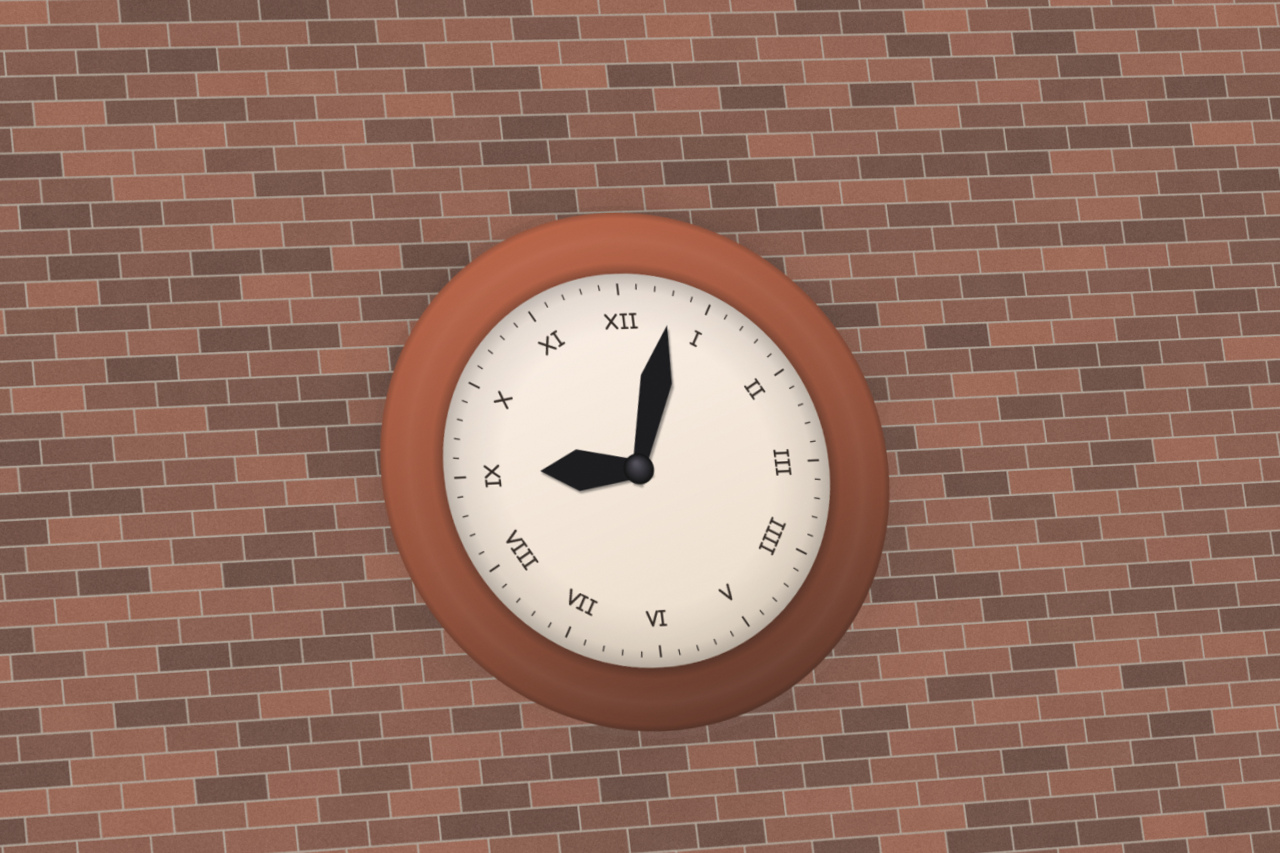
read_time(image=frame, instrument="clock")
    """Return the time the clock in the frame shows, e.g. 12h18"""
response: 9h03
